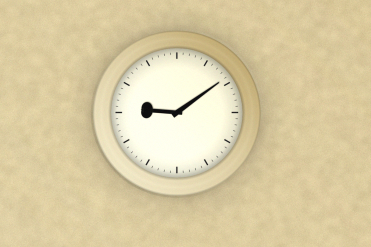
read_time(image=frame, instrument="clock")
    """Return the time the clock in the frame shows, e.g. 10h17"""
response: 9h09
